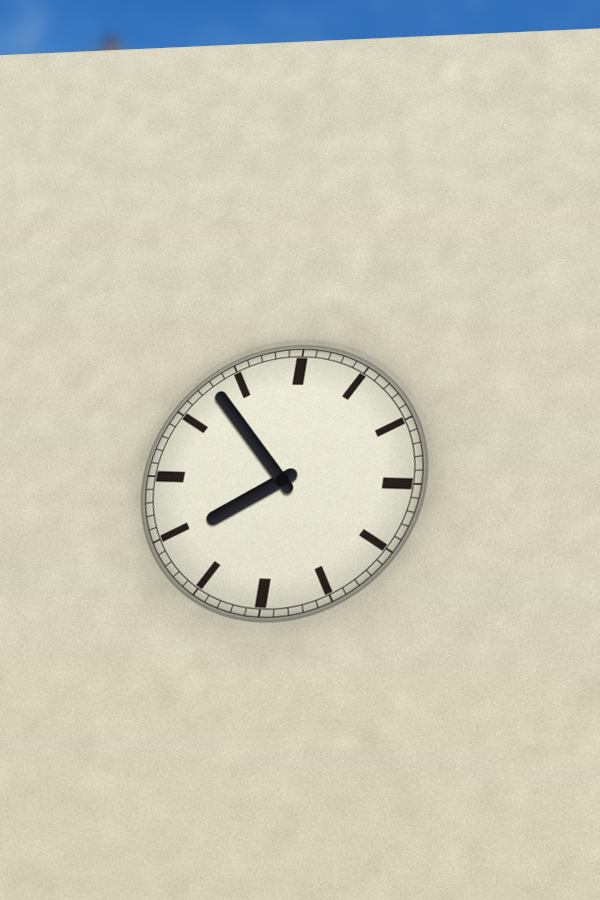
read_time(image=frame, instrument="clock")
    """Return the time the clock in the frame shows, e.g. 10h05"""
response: 7h53
